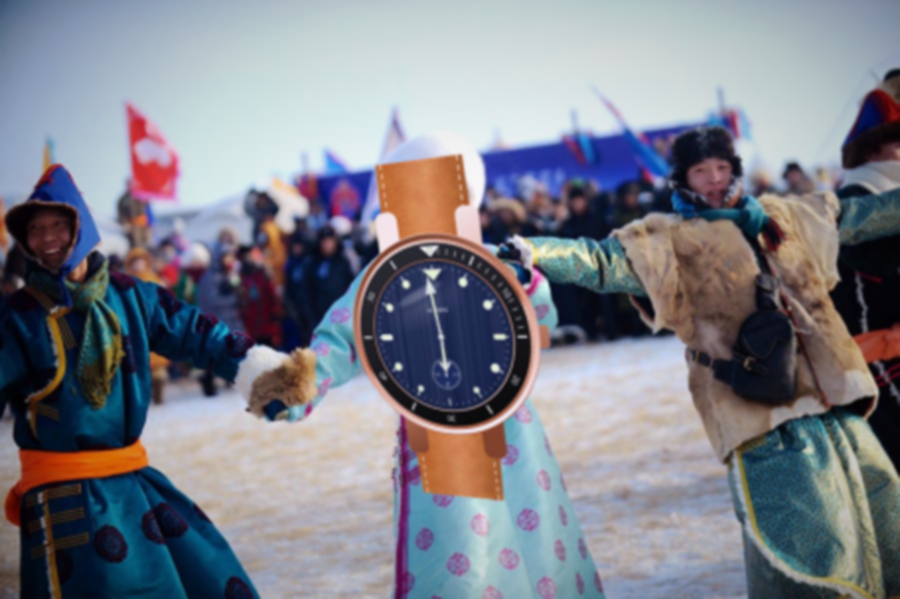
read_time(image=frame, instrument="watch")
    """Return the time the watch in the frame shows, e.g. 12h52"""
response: 5h59
